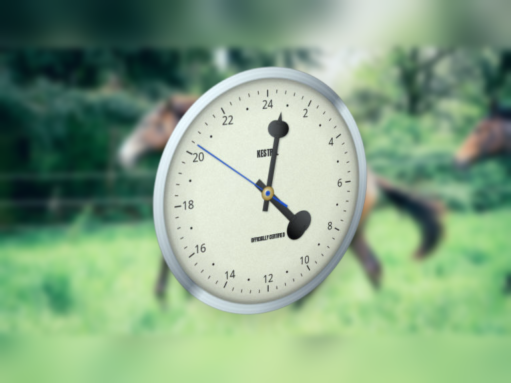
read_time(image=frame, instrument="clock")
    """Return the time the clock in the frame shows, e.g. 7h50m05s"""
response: 9h01m51s
